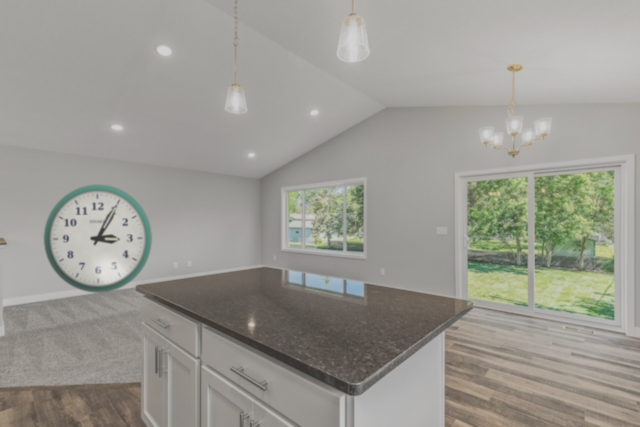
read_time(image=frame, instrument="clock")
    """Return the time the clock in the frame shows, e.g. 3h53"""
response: 3h05
